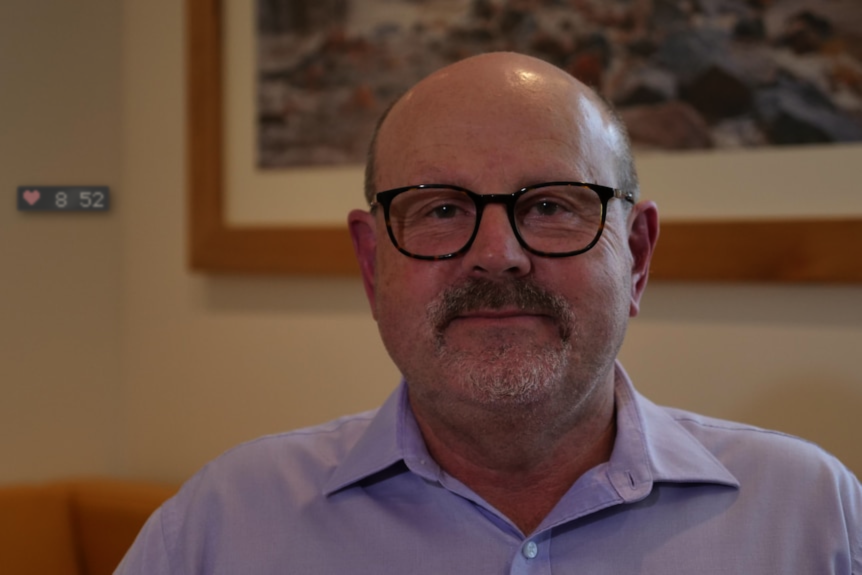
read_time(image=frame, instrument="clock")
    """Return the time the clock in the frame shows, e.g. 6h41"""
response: 8h52
